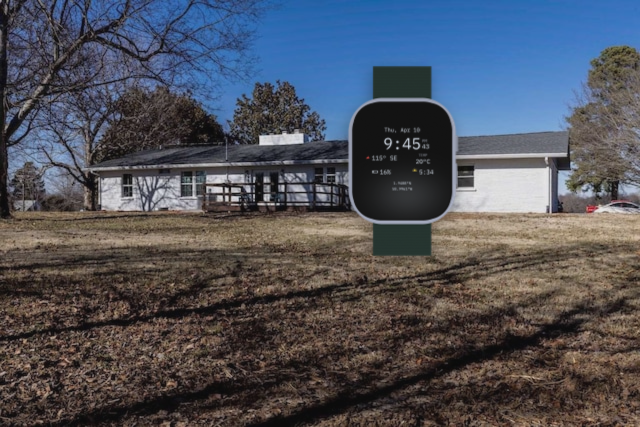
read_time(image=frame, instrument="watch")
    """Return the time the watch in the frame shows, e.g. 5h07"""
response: 9h45
